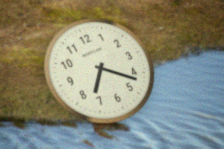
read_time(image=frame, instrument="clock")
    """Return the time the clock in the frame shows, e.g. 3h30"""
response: 7h22
